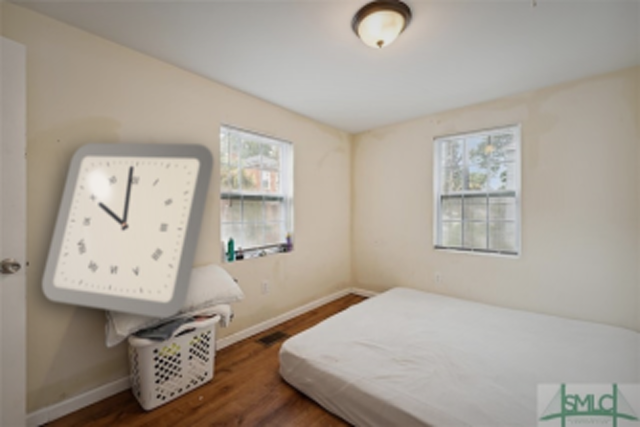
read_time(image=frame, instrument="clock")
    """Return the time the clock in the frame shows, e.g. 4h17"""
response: 9h59
